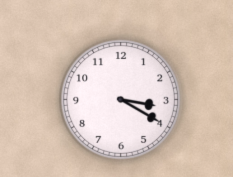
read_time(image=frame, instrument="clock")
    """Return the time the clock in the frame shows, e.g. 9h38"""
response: 3h20
